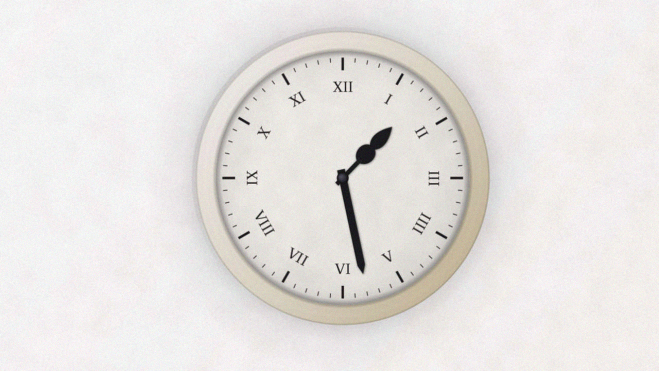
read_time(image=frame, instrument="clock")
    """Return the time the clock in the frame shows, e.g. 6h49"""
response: 1h28
